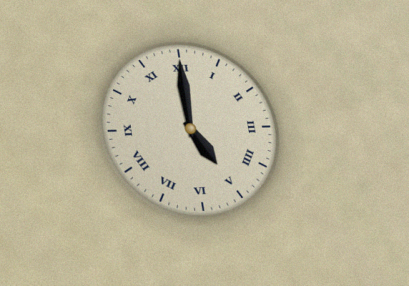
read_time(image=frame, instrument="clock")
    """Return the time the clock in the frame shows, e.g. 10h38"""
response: 5h00
